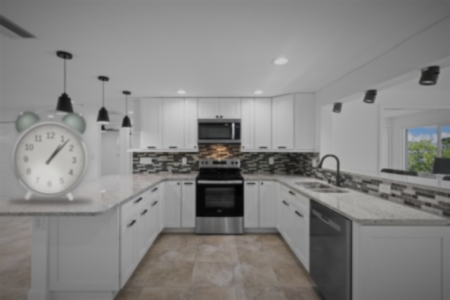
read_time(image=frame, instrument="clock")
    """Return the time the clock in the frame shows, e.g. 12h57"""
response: 1h07
